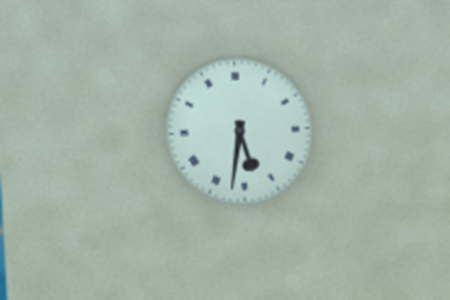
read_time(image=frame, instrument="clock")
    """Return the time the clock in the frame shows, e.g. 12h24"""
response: 5h32
